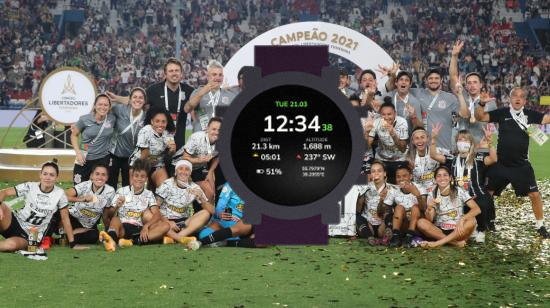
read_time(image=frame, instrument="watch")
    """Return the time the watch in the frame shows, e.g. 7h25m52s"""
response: 12h34m38s
